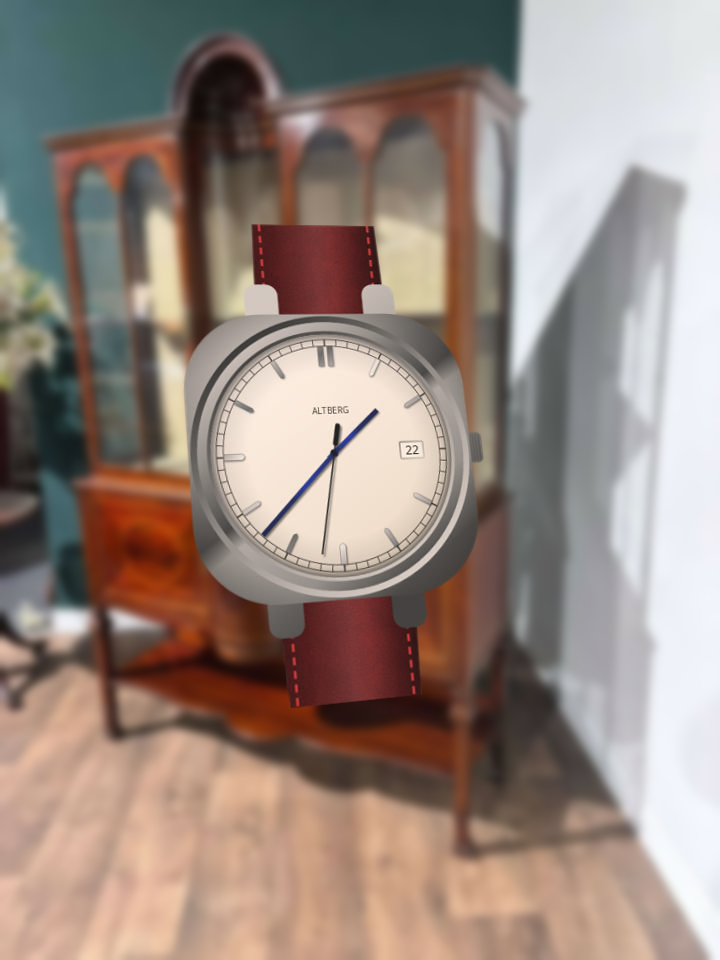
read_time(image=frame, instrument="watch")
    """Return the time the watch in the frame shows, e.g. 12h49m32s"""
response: 1h37m32s
